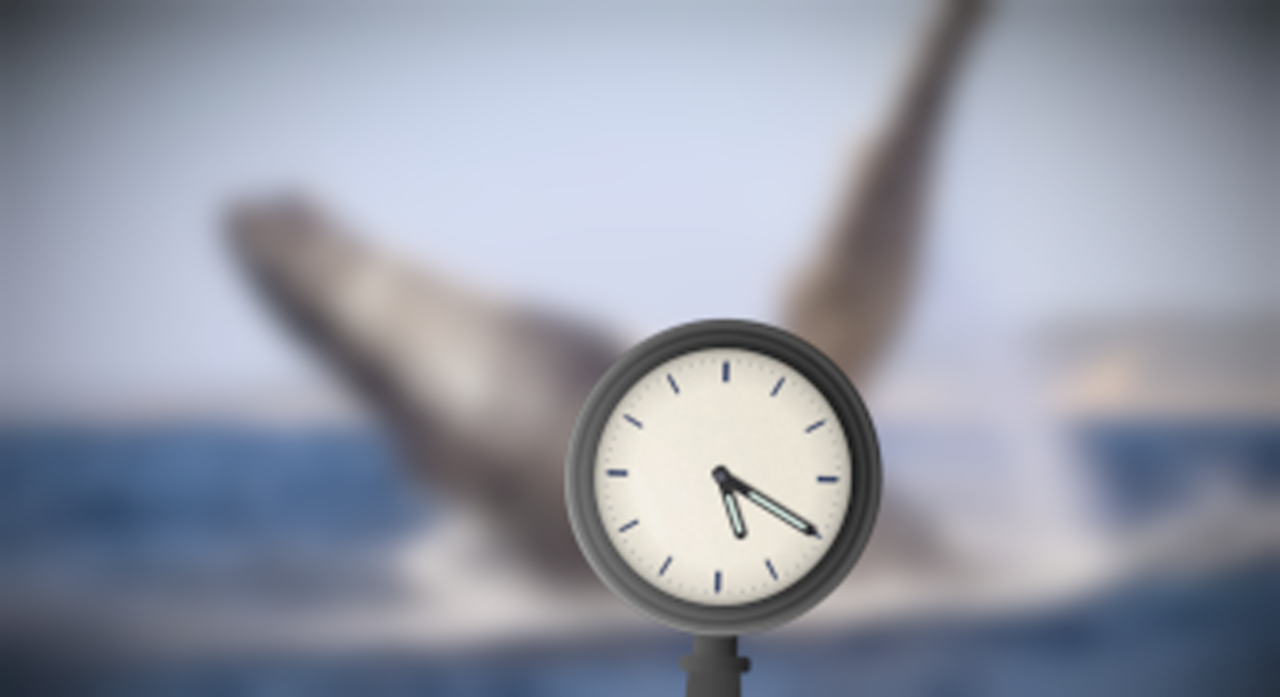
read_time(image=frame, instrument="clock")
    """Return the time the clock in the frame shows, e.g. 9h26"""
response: 5h20
